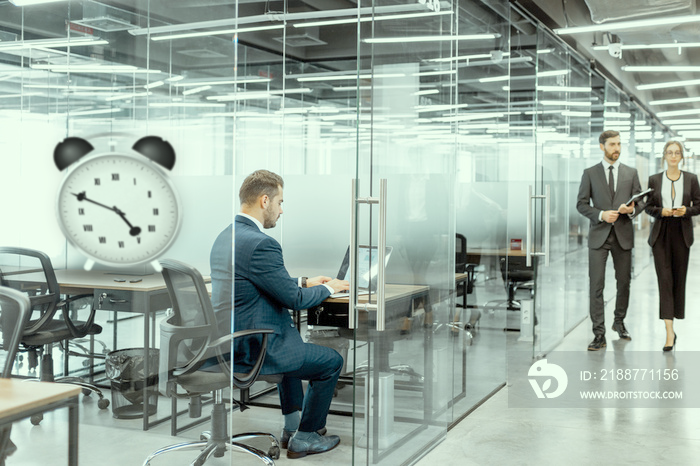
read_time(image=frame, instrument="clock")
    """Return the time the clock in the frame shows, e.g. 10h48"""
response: 4h49
